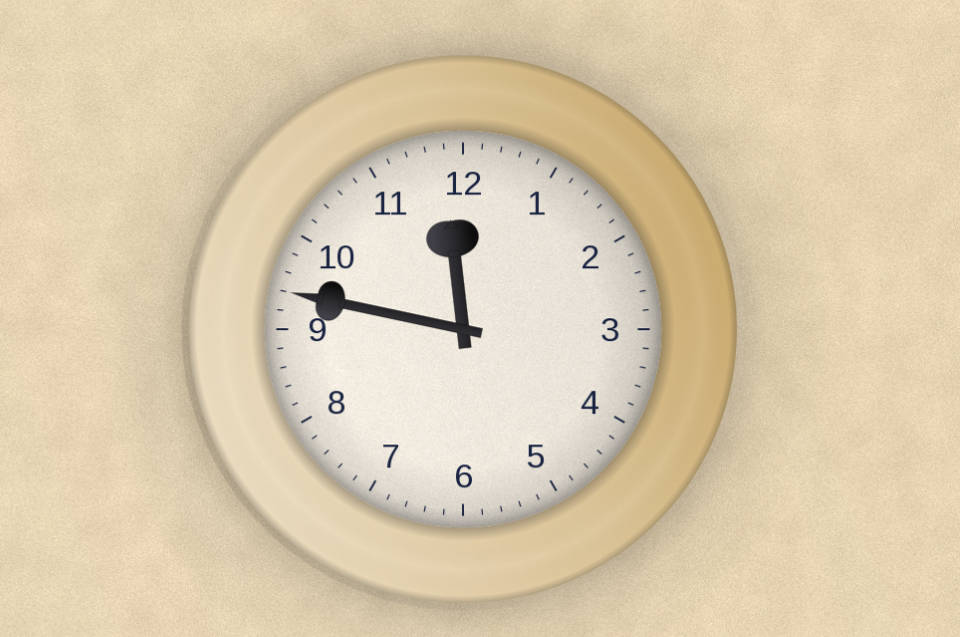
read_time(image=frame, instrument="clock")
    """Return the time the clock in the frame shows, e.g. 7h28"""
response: 11h47
